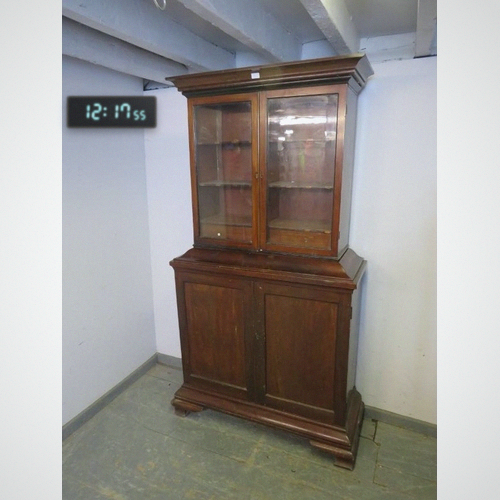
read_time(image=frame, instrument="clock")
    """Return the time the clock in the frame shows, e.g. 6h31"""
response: 12h17
